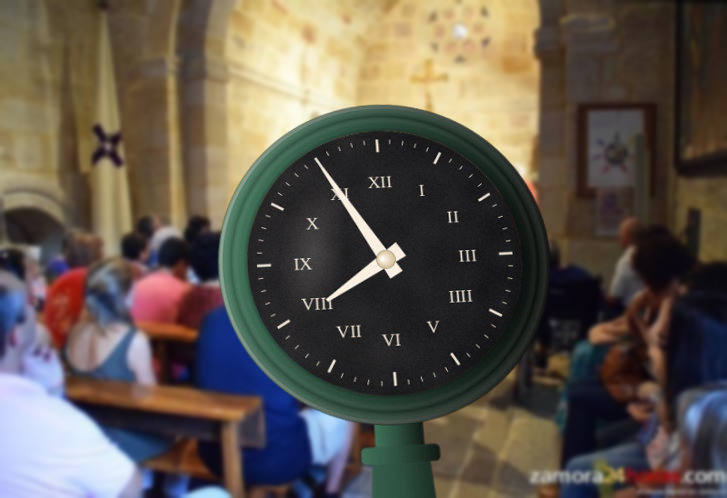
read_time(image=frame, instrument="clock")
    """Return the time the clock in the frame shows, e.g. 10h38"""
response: 7h55
